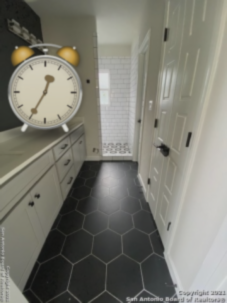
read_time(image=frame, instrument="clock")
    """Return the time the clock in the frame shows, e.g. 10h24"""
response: 12h35
